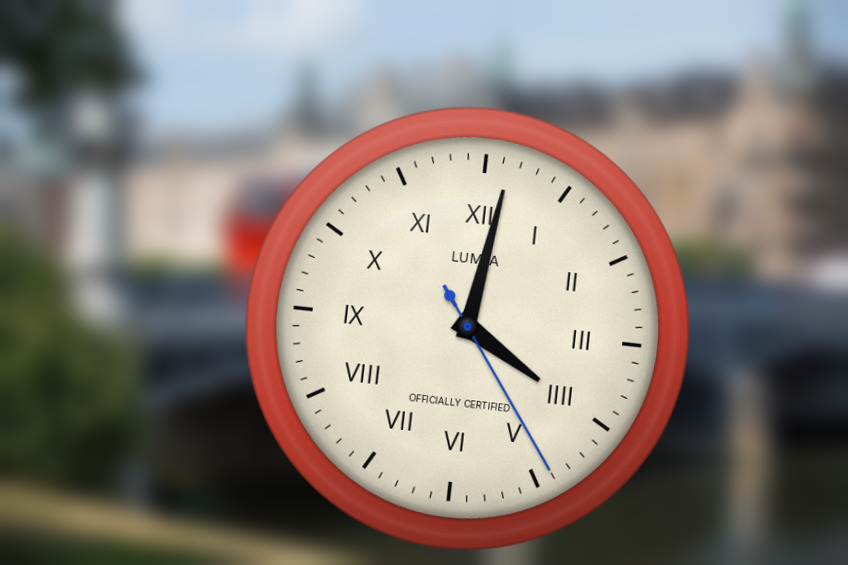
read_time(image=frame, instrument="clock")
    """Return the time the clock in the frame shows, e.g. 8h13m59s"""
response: 4h01m24s
